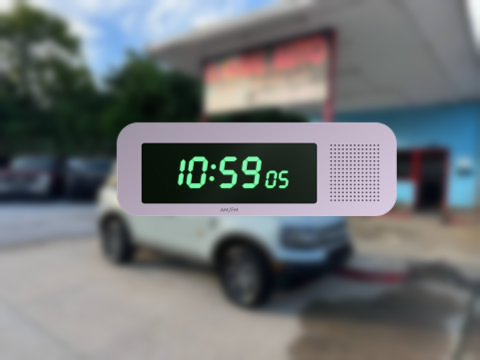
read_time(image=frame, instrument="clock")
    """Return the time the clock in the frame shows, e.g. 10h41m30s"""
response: 10h59m05s
